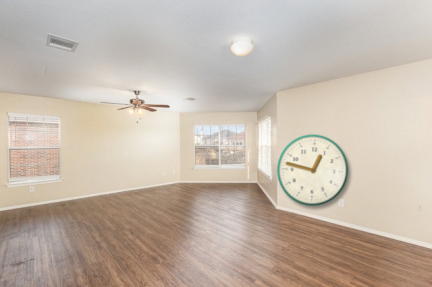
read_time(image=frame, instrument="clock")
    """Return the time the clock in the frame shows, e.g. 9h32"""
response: 12h47
